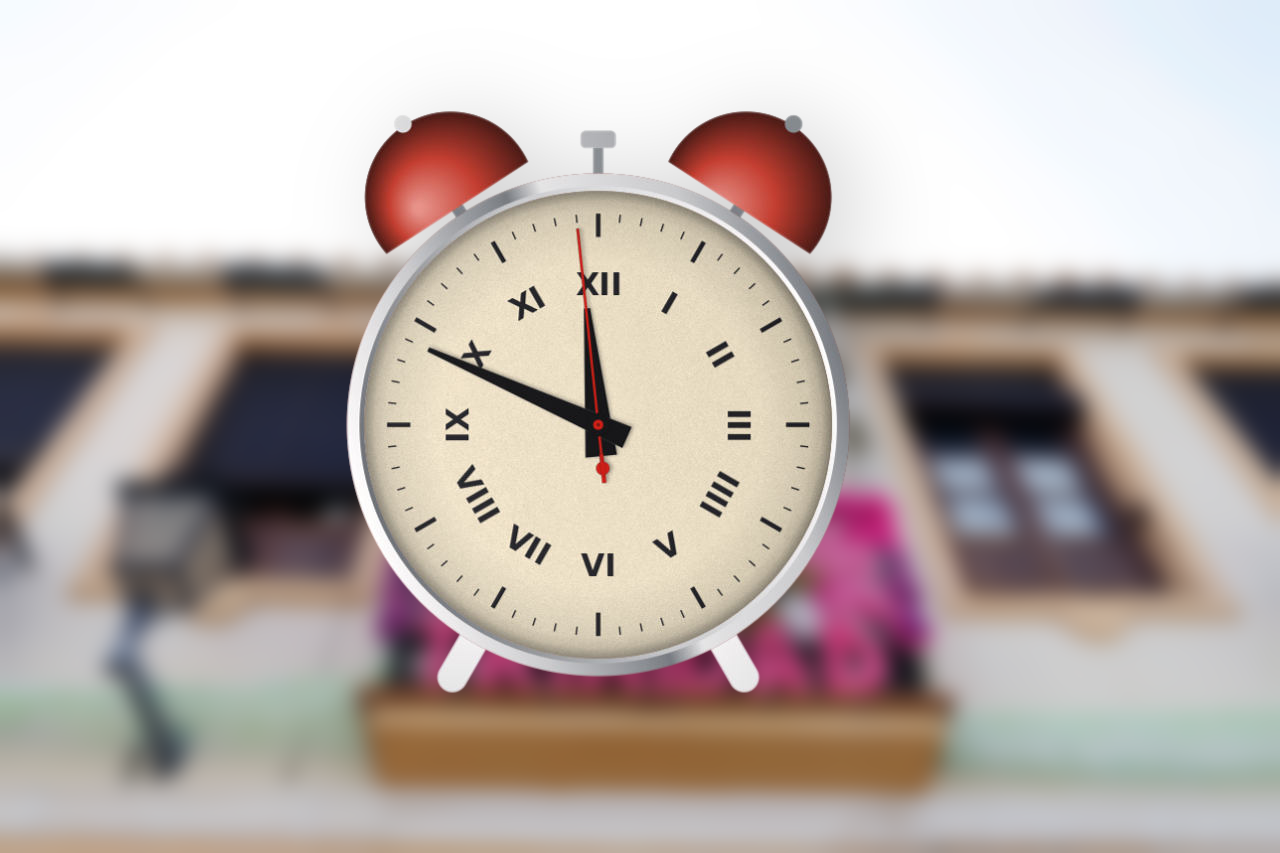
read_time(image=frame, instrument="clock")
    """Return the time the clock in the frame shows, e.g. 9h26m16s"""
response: 11h48m59s
